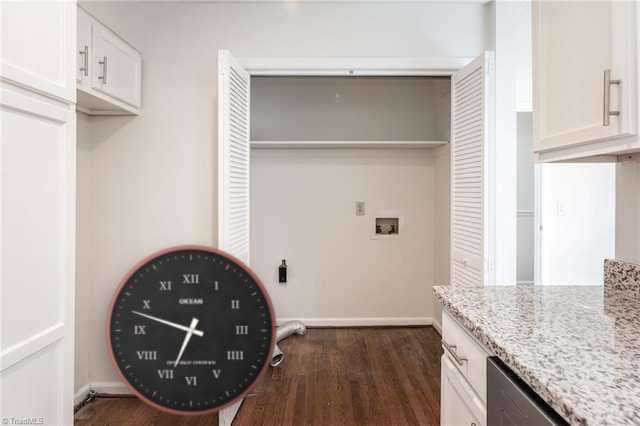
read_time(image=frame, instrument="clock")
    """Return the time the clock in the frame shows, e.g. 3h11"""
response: 6h48
